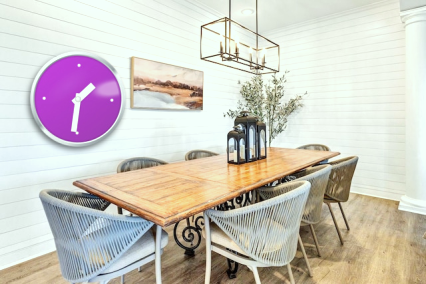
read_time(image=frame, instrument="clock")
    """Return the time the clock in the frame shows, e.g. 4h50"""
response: 1h31
